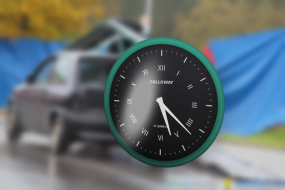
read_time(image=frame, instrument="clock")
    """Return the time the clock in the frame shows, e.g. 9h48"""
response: 5h22
